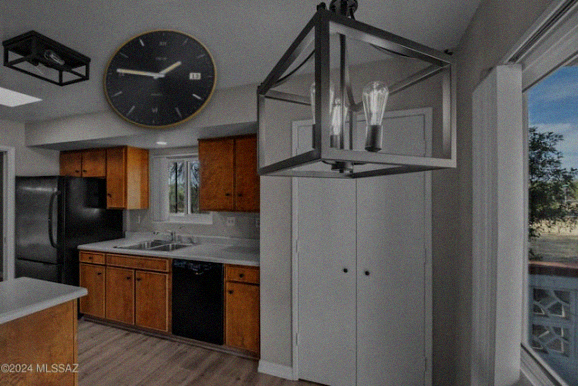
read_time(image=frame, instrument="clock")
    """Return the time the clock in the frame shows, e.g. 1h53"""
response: 1h46
